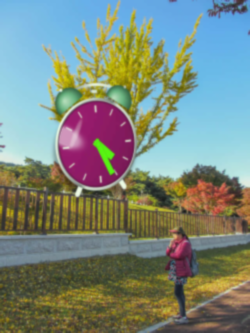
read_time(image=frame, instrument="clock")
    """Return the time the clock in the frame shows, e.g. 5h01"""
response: 4h26
